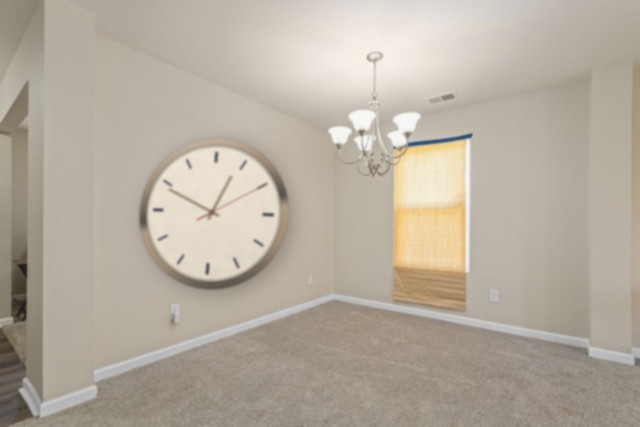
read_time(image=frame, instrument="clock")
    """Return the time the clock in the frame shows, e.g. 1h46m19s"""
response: 12h49m10s
